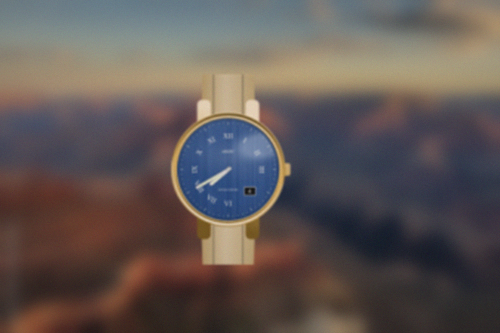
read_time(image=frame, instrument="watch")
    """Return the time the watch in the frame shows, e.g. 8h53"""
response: 7h40
